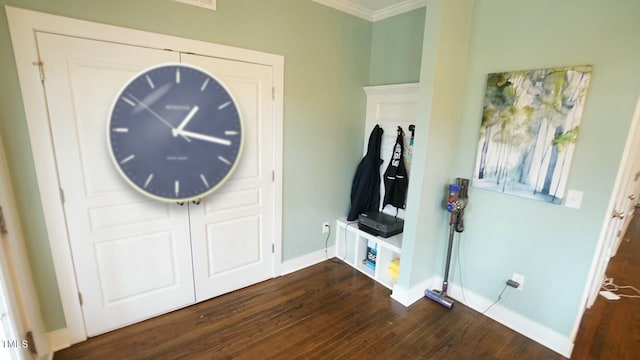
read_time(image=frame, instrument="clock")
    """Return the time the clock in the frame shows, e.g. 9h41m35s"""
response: 1h16m51s
